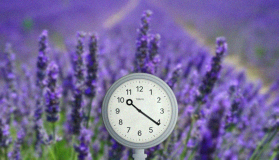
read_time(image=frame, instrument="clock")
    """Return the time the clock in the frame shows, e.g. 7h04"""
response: 10h21
